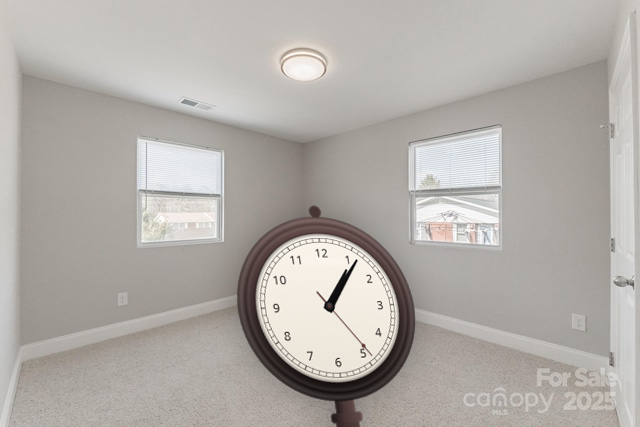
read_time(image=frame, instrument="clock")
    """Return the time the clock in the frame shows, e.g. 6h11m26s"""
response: 1h06m24s
